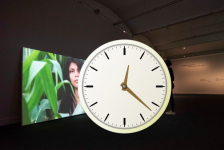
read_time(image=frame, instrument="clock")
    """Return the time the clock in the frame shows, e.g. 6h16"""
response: 12h22
